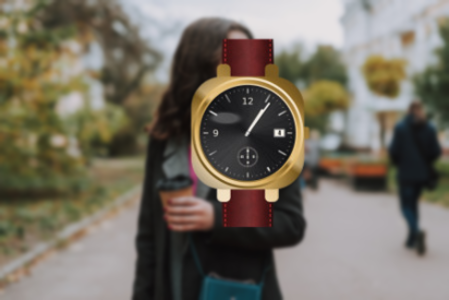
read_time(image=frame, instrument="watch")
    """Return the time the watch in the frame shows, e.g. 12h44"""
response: 1h06
